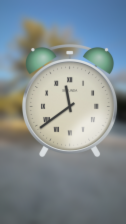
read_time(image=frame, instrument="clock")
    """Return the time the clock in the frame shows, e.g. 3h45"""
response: 11h39
